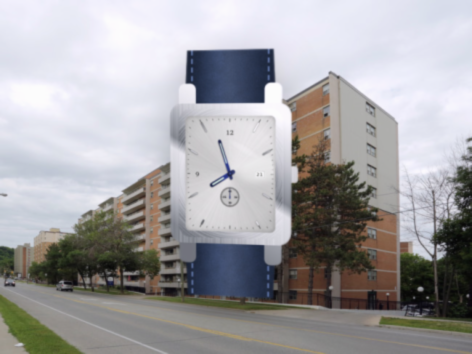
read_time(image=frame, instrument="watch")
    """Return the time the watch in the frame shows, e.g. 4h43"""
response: 7h57
